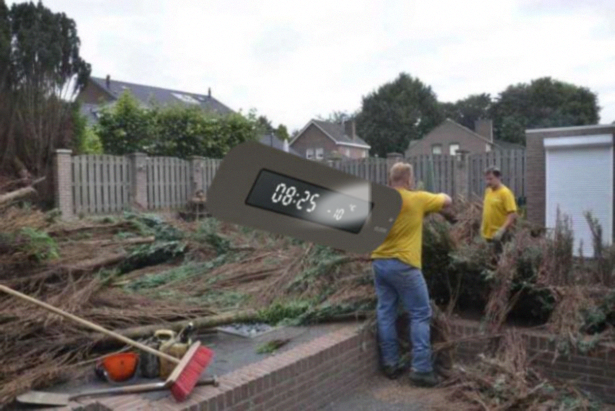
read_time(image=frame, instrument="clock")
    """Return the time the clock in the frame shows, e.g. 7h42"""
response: 8h25
